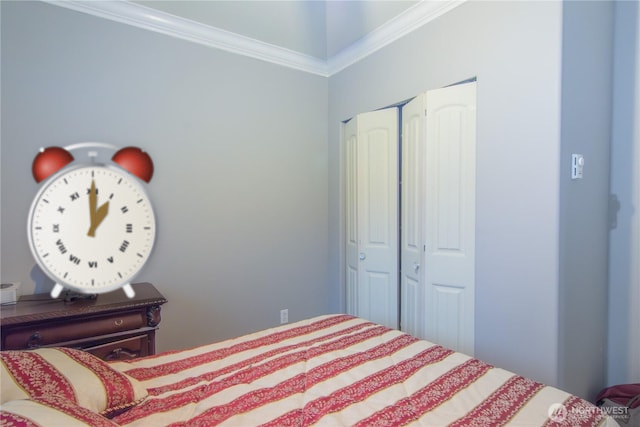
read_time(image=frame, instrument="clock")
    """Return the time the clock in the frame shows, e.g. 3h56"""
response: 1h00
